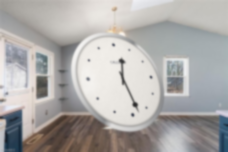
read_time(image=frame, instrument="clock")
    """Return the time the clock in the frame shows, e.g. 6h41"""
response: 12h28
